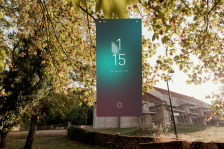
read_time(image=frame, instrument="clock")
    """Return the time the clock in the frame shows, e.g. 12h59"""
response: 1h15
